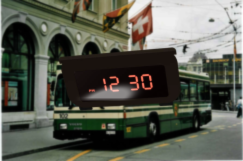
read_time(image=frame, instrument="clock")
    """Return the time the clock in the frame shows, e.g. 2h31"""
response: 12h30
